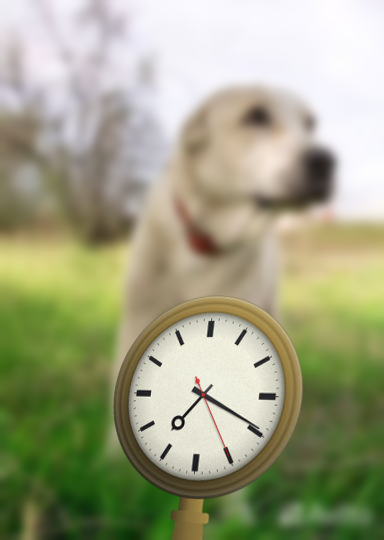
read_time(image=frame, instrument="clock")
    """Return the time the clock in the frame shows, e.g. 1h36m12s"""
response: 7h19m25s
